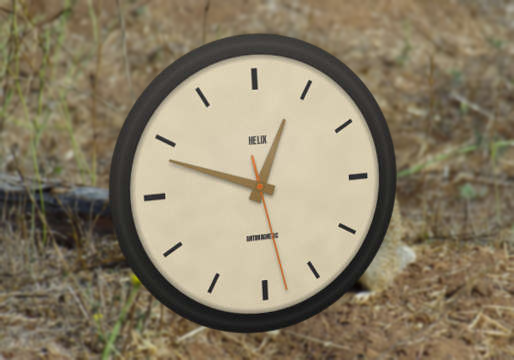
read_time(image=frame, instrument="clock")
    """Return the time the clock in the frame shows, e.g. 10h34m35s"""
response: 12h48m28s
